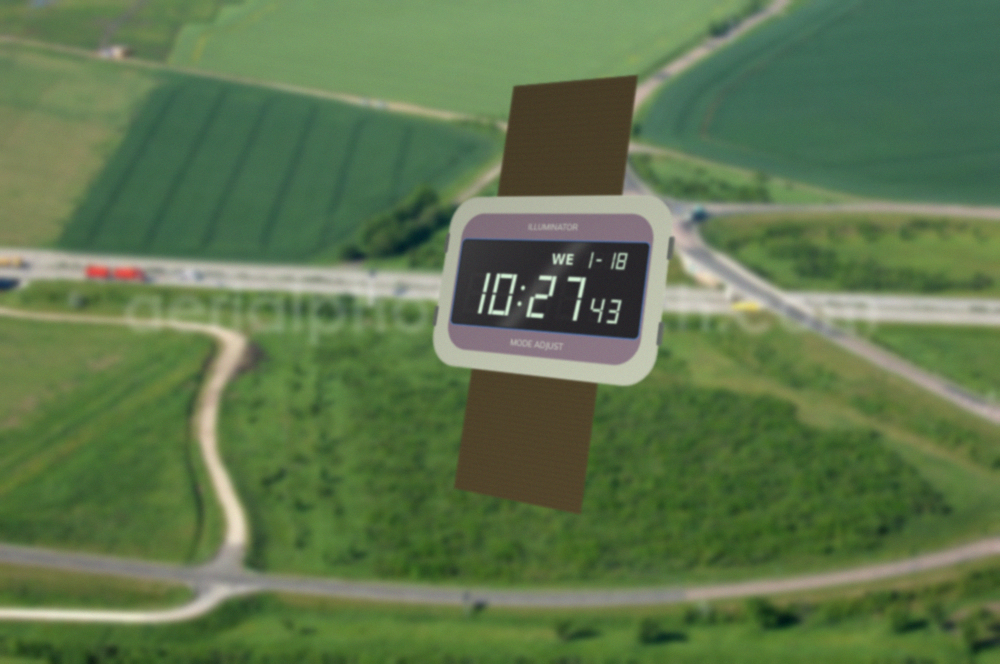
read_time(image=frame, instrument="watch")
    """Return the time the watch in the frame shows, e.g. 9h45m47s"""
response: 10h27m43s
